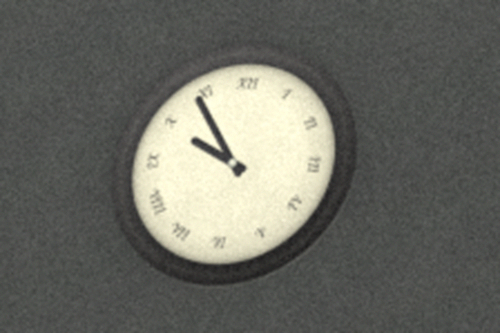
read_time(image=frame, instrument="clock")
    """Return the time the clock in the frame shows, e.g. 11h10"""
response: 9h54
